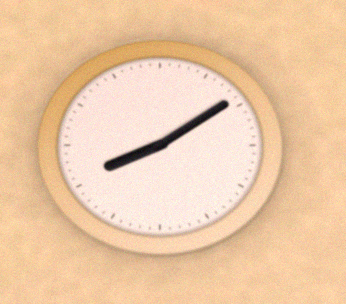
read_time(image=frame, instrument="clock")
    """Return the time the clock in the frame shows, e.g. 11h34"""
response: 8h09
